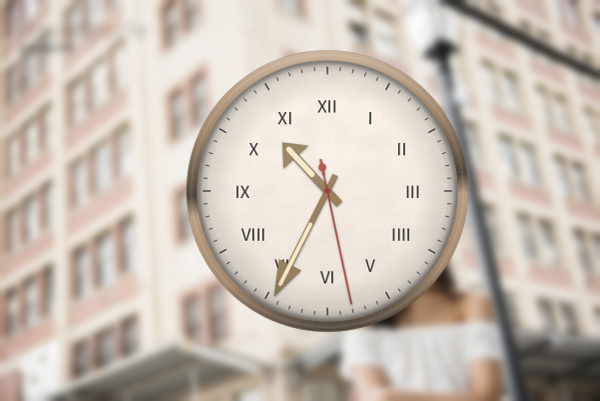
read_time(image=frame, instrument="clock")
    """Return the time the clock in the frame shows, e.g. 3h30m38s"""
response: 10h34m28s
